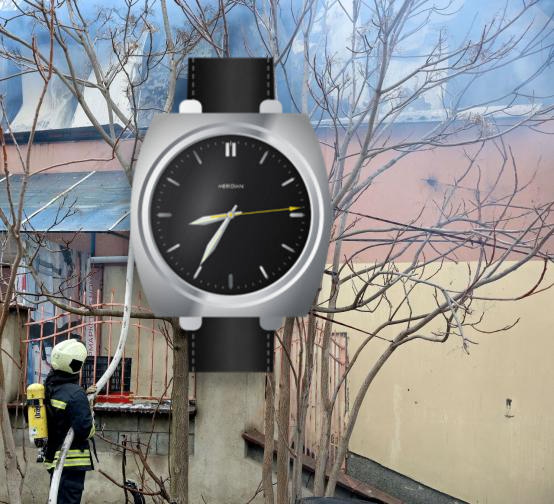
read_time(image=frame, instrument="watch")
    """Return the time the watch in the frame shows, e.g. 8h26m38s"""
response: 8h35m14s
